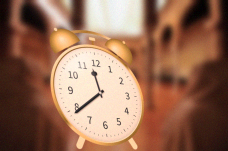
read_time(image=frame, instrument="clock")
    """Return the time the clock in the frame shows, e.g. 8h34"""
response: 11h39
